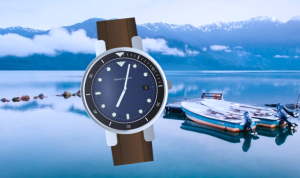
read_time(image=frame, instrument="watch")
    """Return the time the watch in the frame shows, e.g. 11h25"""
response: 7h03
